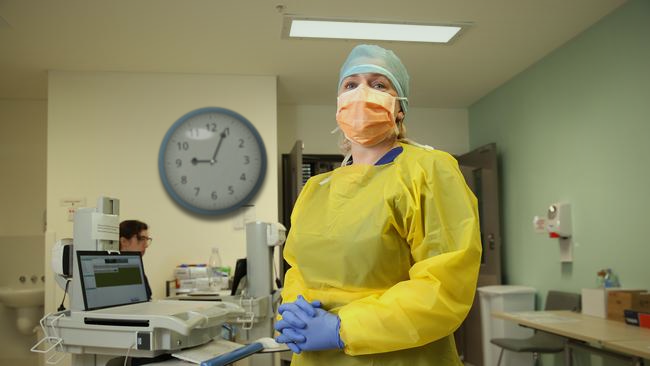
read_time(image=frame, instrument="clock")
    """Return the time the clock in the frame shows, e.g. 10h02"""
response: 9h04
